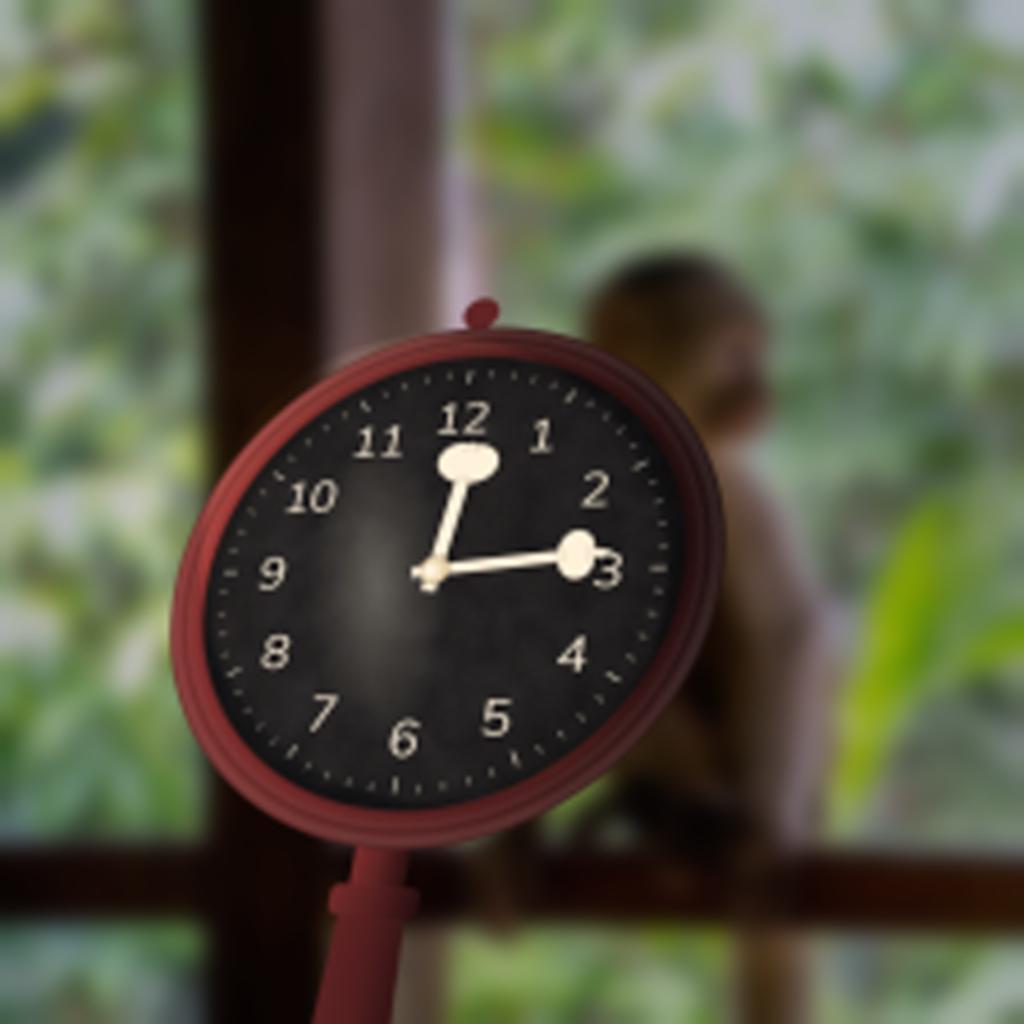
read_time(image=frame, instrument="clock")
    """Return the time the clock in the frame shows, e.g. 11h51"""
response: 12h14
